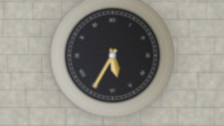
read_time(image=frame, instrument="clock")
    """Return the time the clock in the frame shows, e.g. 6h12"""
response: 5h35
